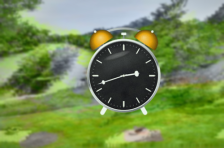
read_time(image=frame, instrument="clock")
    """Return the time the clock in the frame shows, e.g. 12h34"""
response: 2h42
